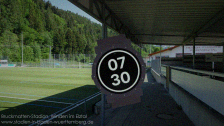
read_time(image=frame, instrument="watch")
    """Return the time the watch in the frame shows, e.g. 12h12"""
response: 7h30
